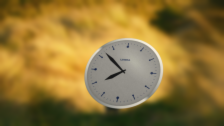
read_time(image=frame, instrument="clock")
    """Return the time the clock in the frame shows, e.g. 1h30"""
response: 7h52
